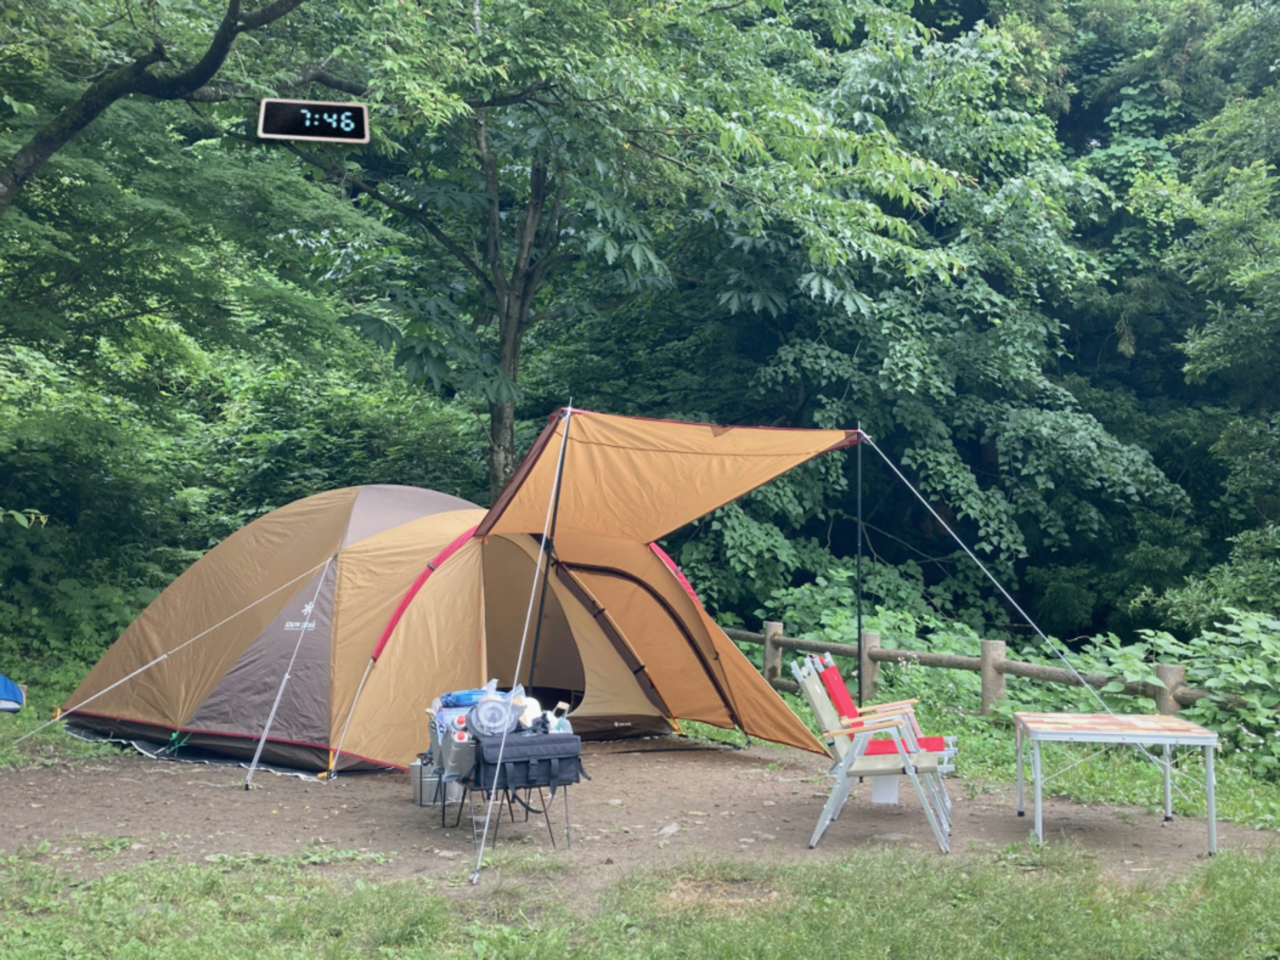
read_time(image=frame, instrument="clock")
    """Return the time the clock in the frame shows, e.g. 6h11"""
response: 7h46
